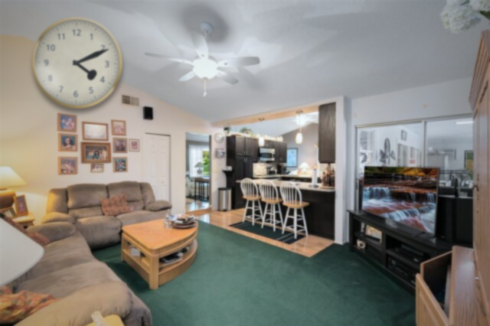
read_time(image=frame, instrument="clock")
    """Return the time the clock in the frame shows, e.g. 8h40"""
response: 4h11
